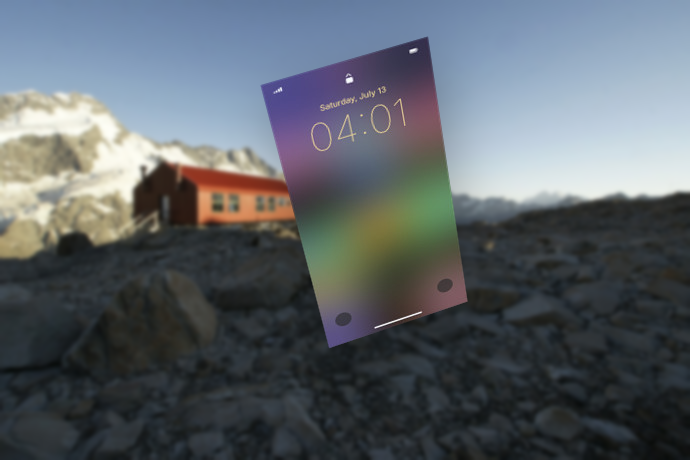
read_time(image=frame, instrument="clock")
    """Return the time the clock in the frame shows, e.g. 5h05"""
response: 4h01
